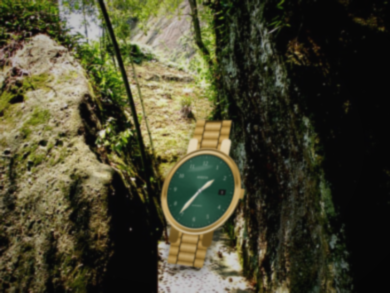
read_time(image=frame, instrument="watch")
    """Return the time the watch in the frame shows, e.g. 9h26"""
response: 1h36
